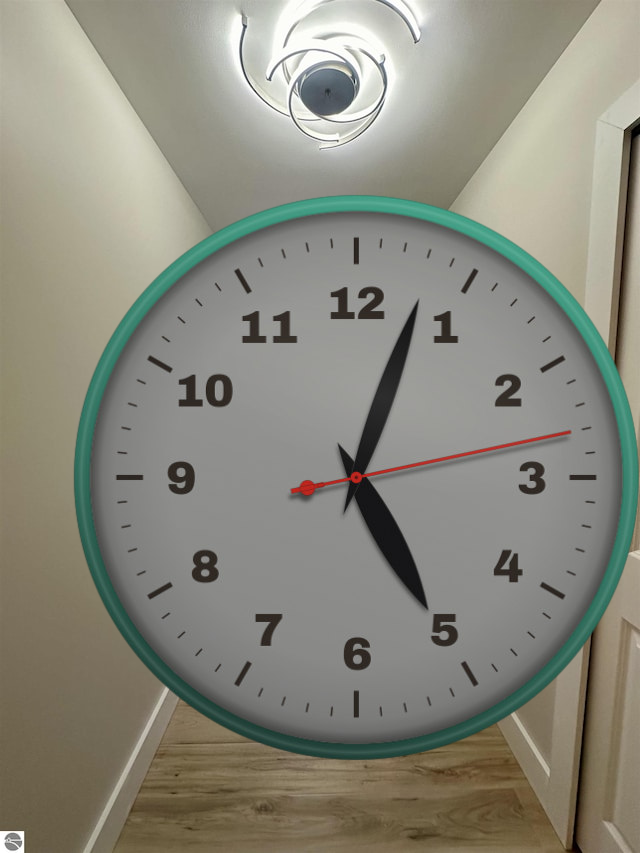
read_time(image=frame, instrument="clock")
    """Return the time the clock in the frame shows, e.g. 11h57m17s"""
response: 5h03m13s
